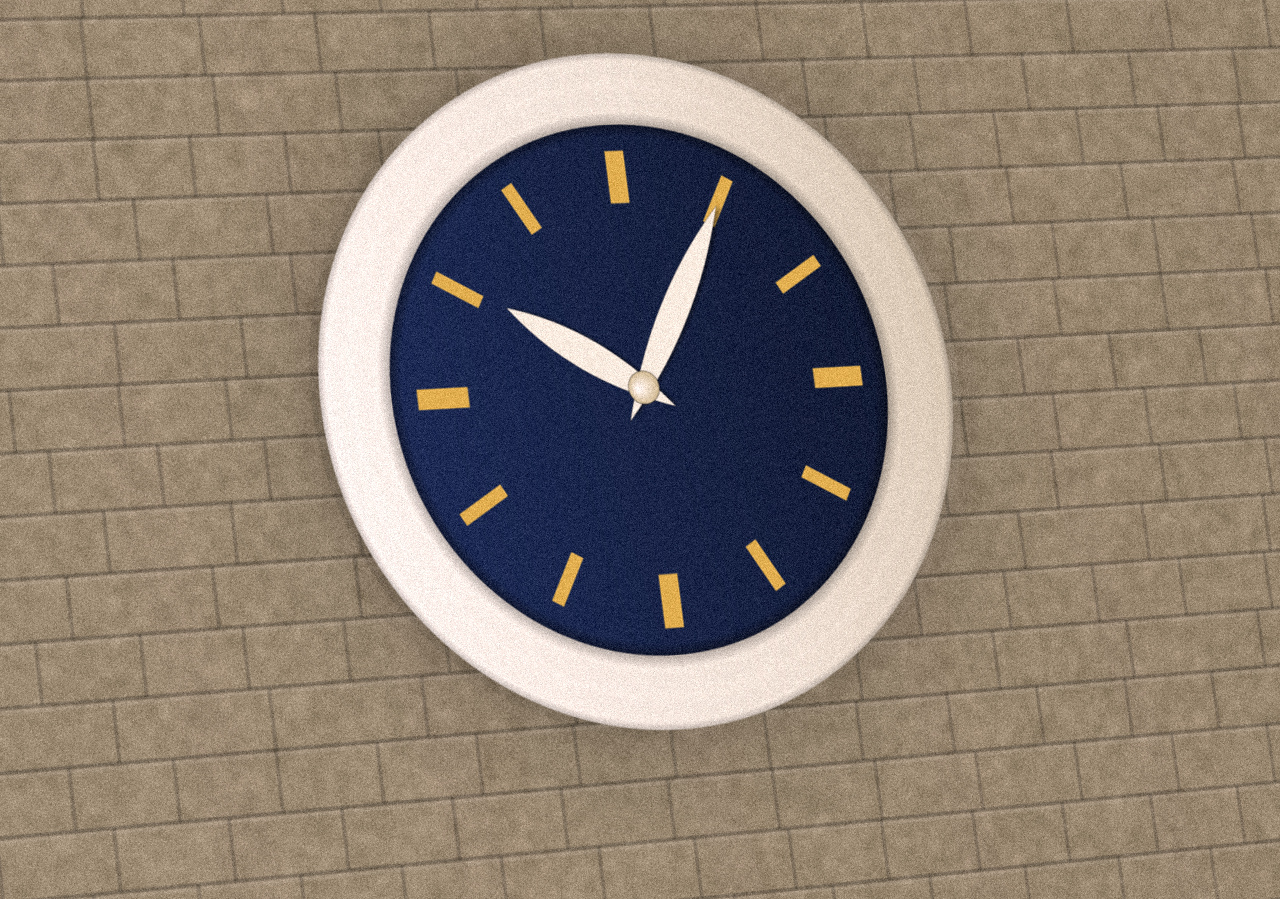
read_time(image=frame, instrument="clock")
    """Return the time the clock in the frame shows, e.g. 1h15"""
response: 10h05
